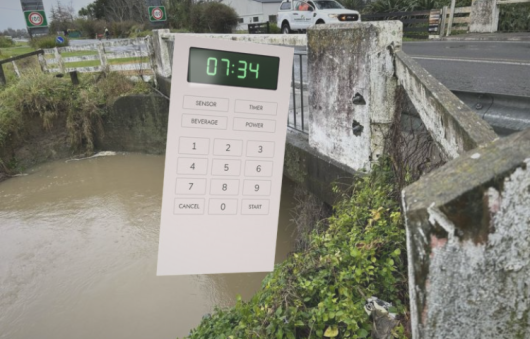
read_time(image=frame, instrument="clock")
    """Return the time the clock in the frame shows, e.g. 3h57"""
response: 7h34
